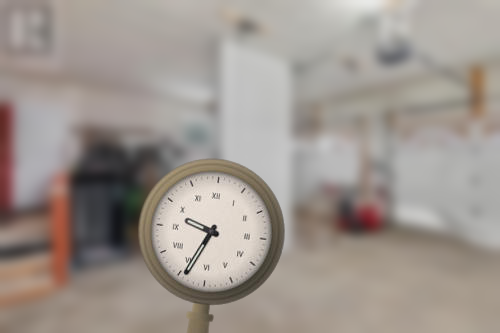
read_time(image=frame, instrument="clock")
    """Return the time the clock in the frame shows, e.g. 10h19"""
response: 9h34
